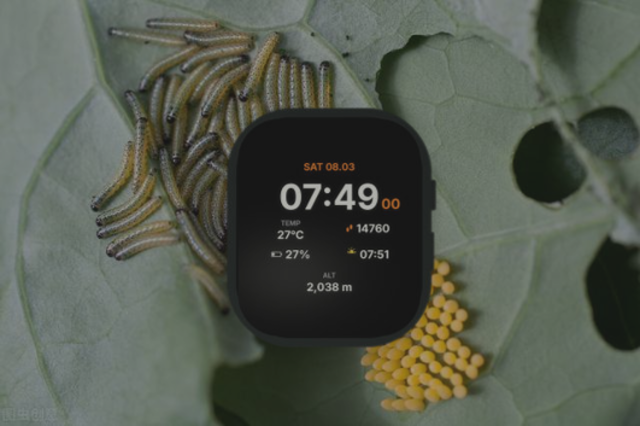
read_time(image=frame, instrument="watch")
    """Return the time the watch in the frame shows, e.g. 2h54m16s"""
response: 7h49m00s
